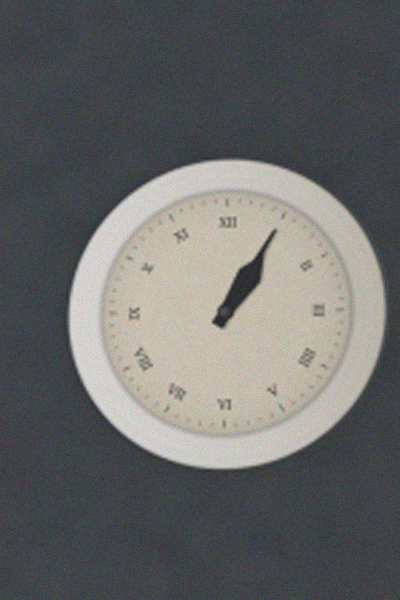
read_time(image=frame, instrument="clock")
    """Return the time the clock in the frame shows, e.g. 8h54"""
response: 1h05
